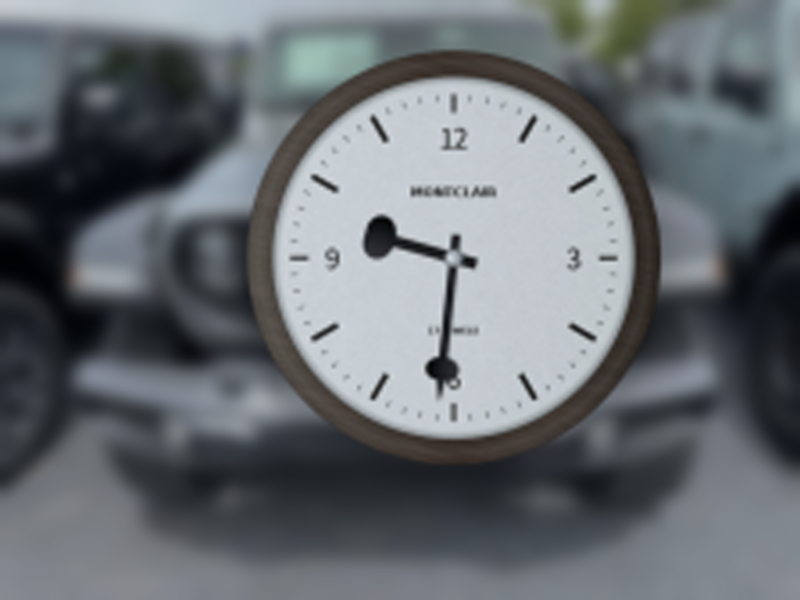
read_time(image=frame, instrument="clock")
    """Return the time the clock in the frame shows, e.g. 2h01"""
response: 9h31
